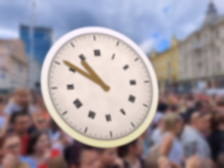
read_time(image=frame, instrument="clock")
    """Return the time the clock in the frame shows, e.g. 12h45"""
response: 10h51
